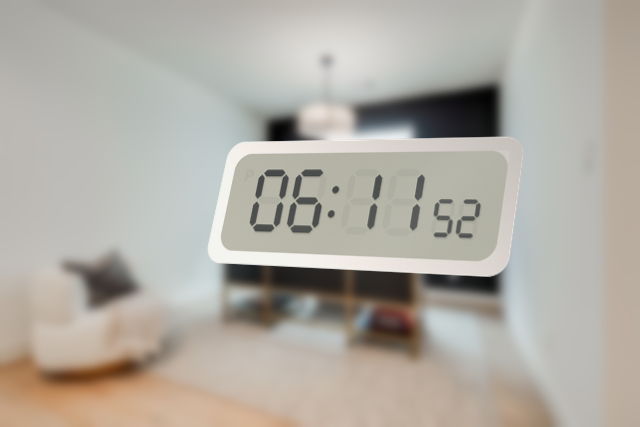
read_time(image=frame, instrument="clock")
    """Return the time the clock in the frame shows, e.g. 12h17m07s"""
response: 6h11m52s
